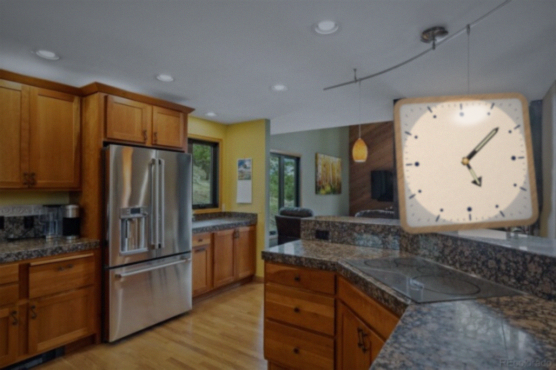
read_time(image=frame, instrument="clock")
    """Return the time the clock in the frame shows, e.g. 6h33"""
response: 5h08
